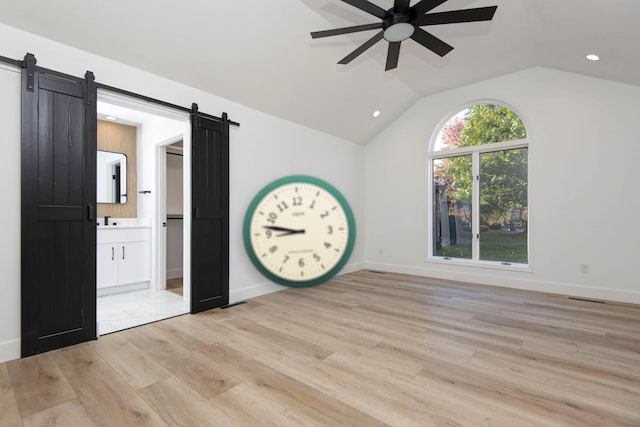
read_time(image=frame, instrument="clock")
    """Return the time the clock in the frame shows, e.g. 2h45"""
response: 8h47
